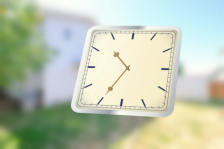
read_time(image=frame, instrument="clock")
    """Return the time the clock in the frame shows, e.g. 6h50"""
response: 10h35
